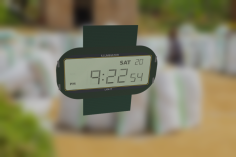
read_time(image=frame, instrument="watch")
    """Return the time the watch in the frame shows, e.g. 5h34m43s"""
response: 9h22m54s
